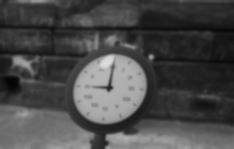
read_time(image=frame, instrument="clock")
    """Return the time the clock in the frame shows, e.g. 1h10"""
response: 9h00
